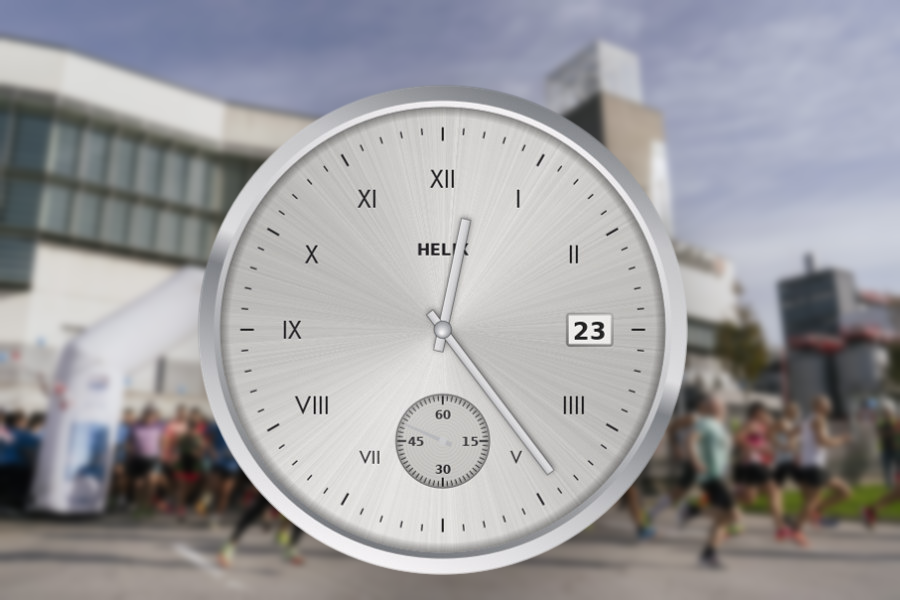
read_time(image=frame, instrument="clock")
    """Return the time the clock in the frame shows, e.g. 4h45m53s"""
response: 12h23m49s
